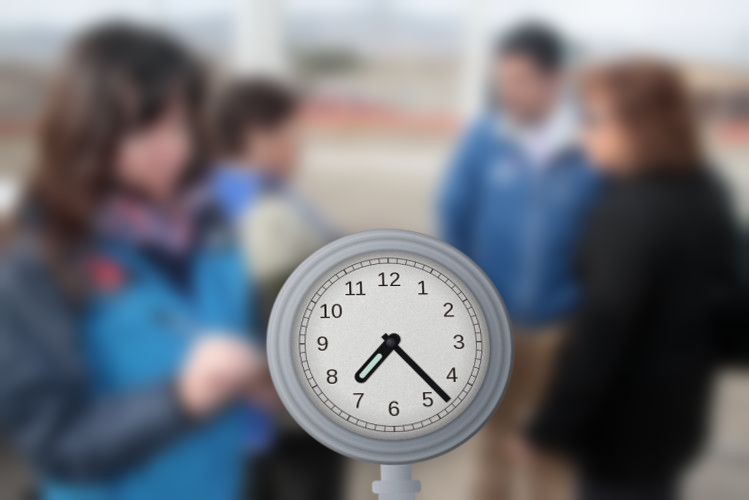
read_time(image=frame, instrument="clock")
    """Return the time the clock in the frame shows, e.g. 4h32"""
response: 7h23
